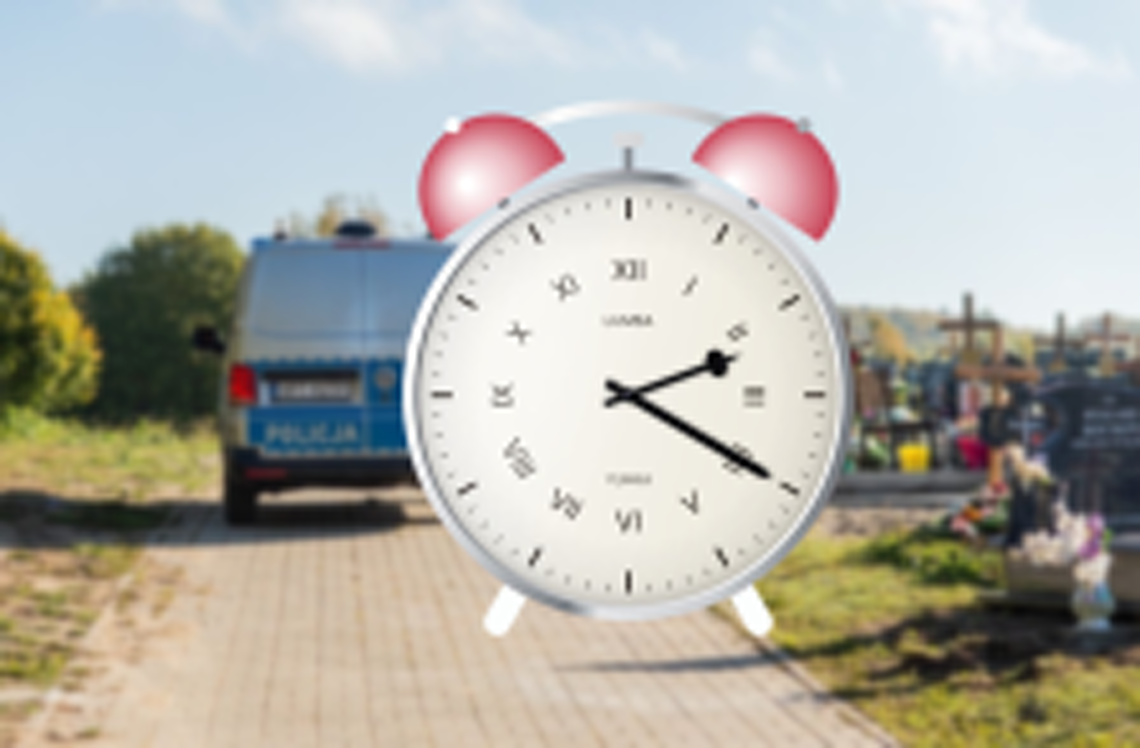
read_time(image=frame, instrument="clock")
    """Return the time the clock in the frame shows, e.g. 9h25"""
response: 2h20
